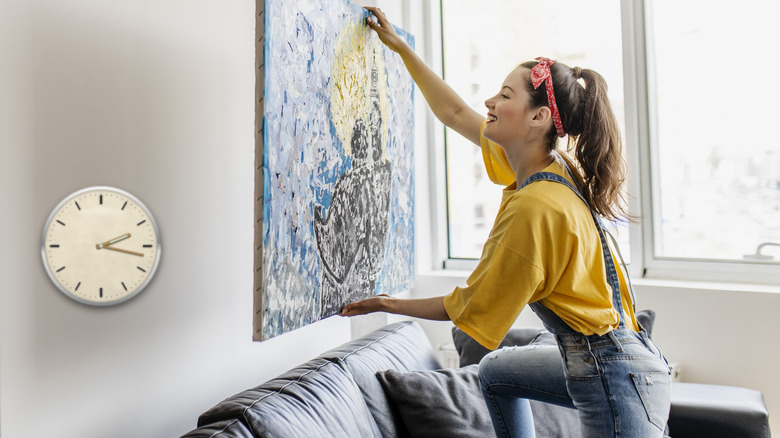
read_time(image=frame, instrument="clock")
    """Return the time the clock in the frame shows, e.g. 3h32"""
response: 2h17
